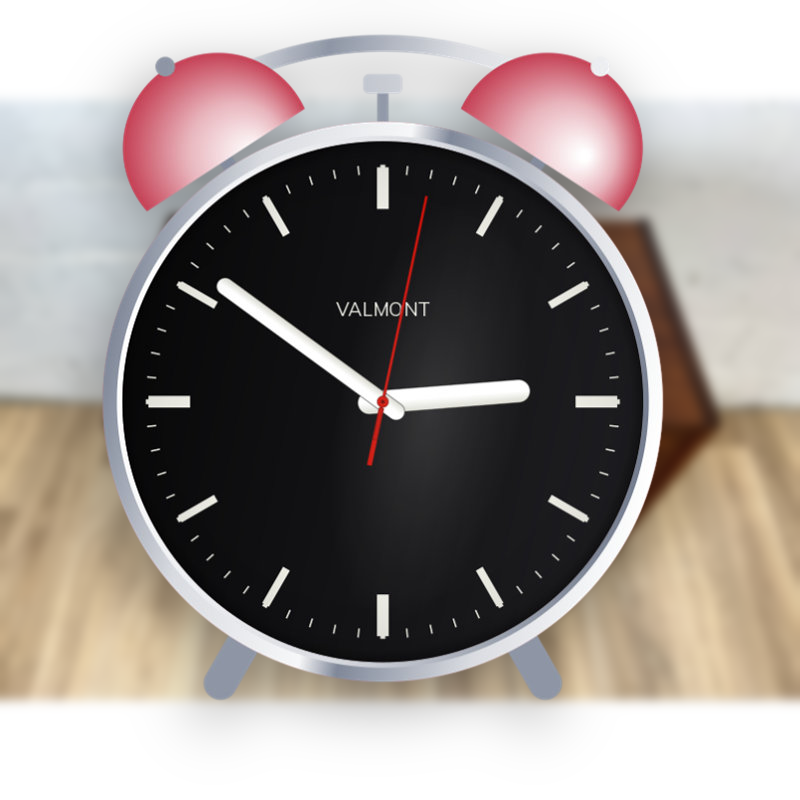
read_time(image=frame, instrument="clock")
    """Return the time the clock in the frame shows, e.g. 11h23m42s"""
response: 2h51m02s
